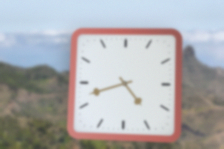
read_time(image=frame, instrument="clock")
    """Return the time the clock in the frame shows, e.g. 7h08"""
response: 4h42
